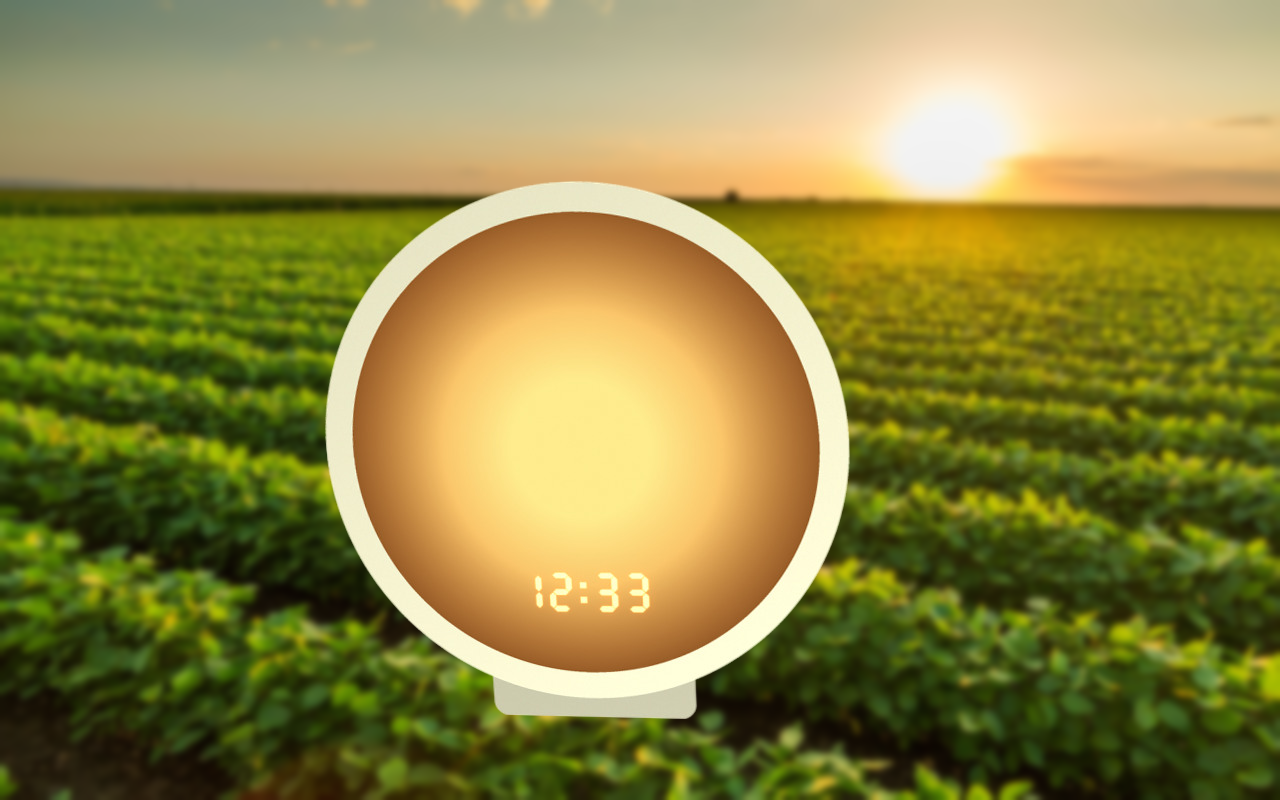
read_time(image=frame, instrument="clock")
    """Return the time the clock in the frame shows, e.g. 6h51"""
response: 12h33
